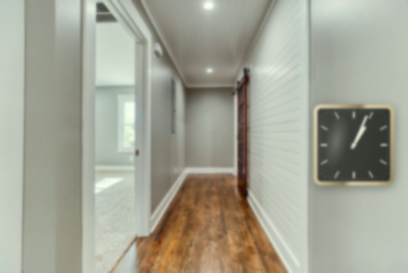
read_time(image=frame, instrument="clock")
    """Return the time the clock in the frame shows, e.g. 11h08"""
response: 1h04
